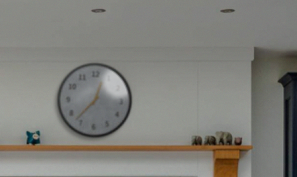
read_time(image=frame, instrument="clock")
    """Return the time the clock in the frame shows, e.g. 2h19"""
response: 12h37
